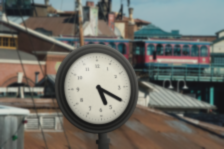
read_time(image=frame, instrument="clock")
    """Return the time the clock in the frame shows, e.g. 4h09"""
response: 5h20
